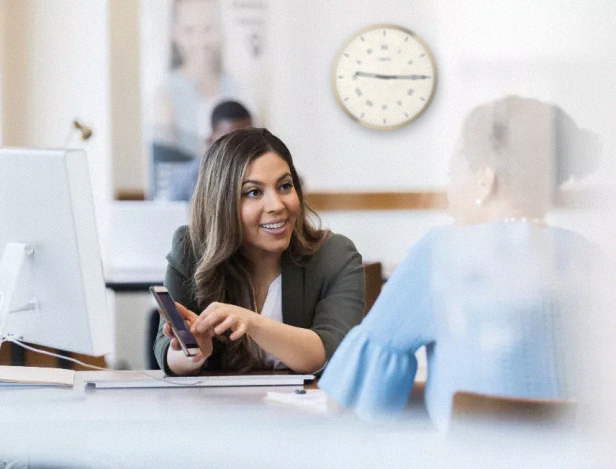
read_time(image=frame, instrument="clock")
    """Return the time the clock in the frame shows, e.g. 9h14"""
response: 9h15
